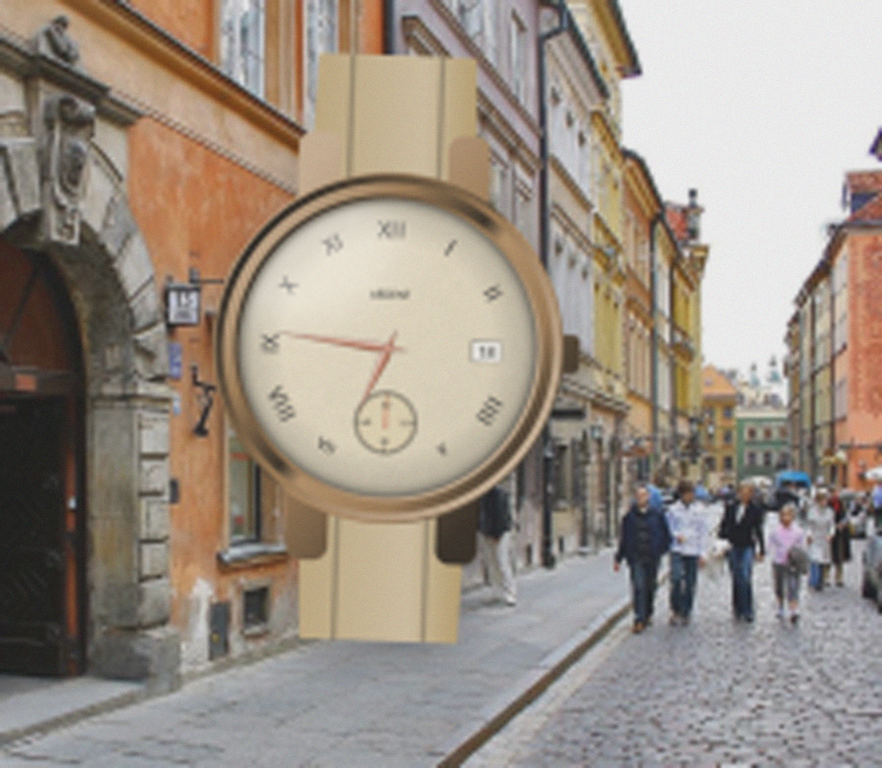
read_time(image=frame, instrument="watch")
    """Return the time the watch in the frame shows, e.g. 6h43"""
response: 6h46
